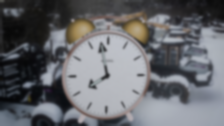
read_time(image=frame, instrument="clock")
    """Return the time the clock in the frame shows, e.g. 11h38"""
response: 7h58
